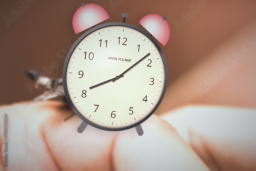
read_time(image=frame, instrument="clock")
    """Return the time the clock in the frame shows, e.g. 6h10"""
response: 8h08
